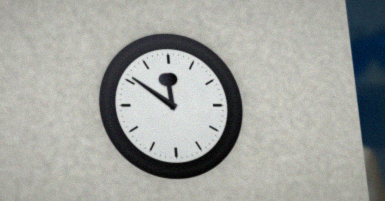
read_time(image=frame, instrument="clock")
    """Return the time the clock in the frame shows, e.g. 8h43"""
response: 11h51
